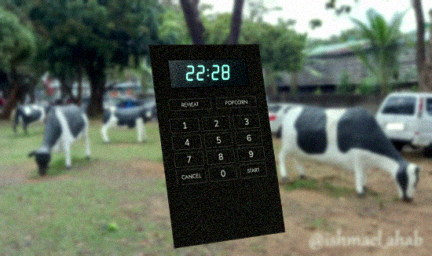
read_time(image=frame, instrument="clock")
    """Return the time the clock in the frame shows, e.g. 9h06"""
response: 22h28
